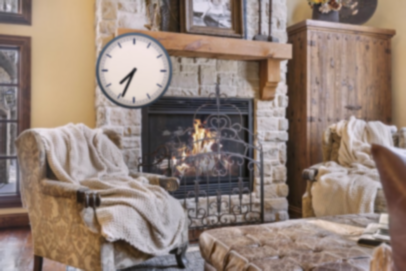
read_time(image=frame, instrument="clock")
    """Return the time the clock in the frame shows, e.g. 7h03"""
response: 7h34
